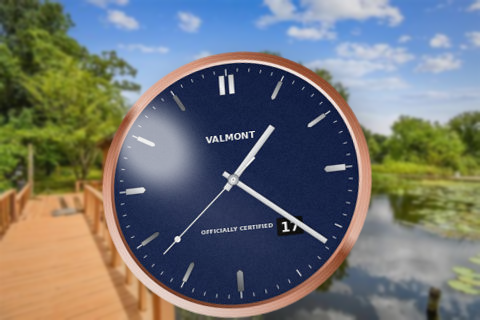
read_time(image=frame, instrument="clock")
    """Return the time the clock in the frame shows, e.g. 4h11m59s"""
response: 1h21m38s
